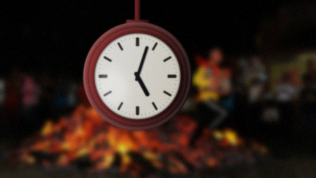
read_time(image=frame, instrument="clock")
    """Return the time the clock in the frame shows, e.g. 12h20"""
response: 5h03
